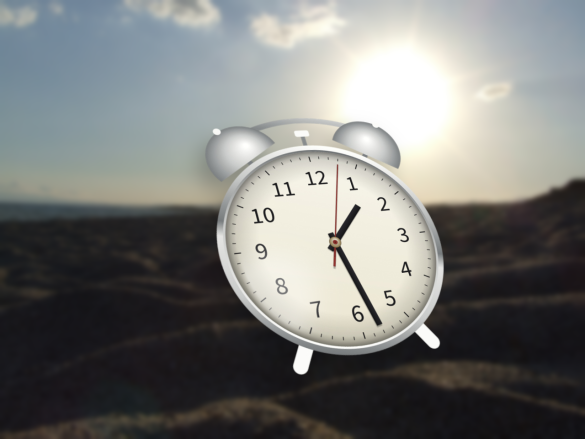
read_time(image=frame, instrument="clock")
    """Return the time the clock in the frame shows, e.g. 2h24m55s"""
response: 1h28m03s
